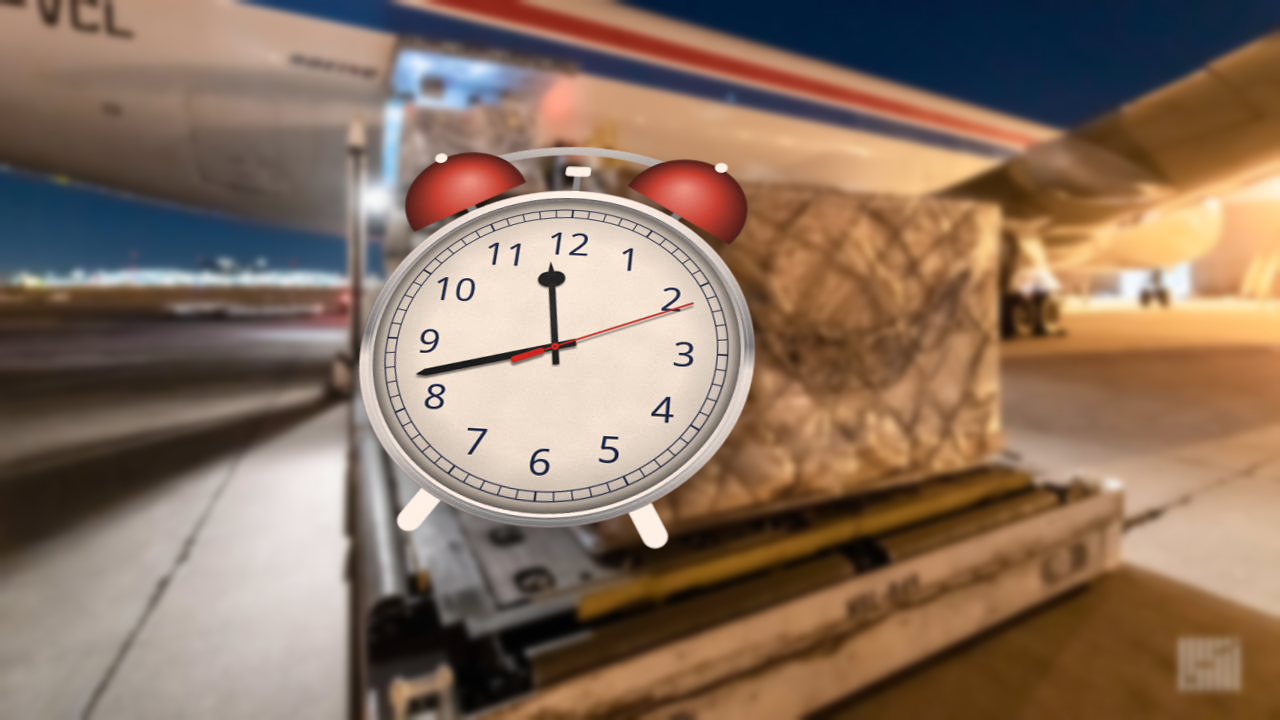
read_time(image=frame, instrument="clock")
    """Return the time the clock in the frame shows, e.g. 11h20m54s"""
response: 11h42m11s
